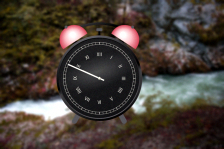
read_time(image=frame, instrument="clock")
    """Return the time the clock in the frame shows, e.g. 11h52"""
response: 9h49
